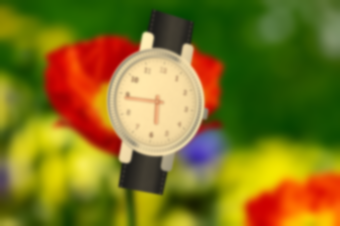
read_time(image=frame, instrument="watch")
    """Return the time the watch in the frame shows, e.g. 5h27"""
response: 5h44
